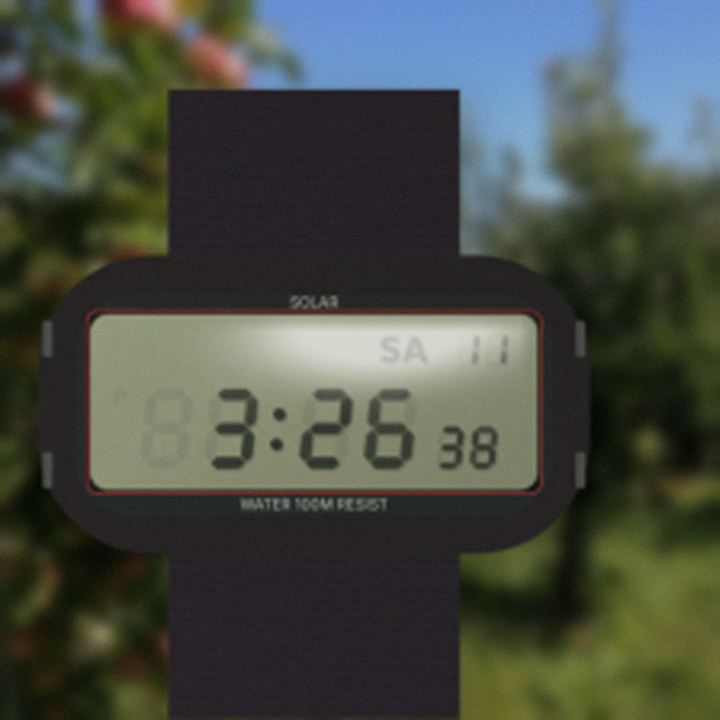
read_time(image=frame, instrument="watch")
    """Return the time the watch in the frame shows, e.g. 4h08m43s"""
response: 3h26m38s
